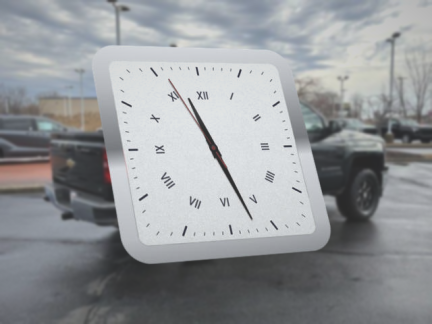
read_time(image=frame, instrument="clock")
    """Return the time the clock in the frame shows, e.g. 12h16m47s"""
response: 11h26m56s
